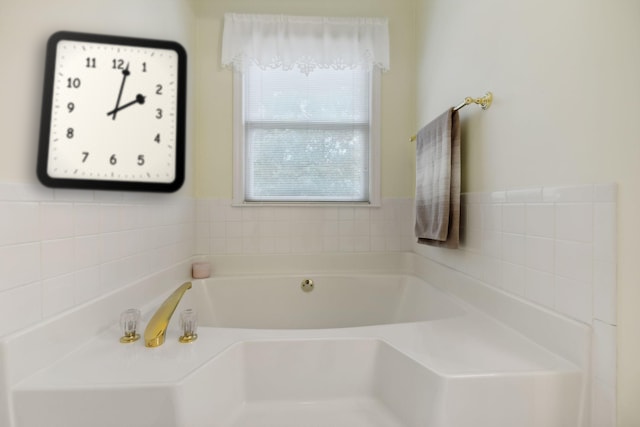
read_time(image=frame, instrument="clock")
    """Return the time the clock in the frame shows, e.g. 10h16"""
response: 2h02
